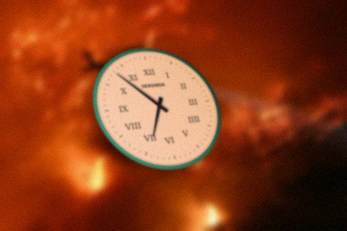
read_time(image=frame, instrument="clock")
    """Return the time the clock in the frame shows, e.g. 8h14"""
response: 6h53
